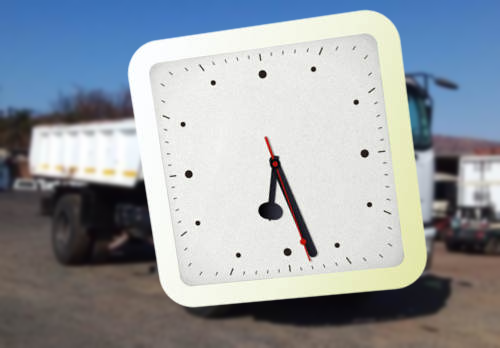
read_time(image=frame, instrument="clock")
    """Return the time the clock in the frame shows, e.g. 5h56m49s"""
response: 6h27m28s
